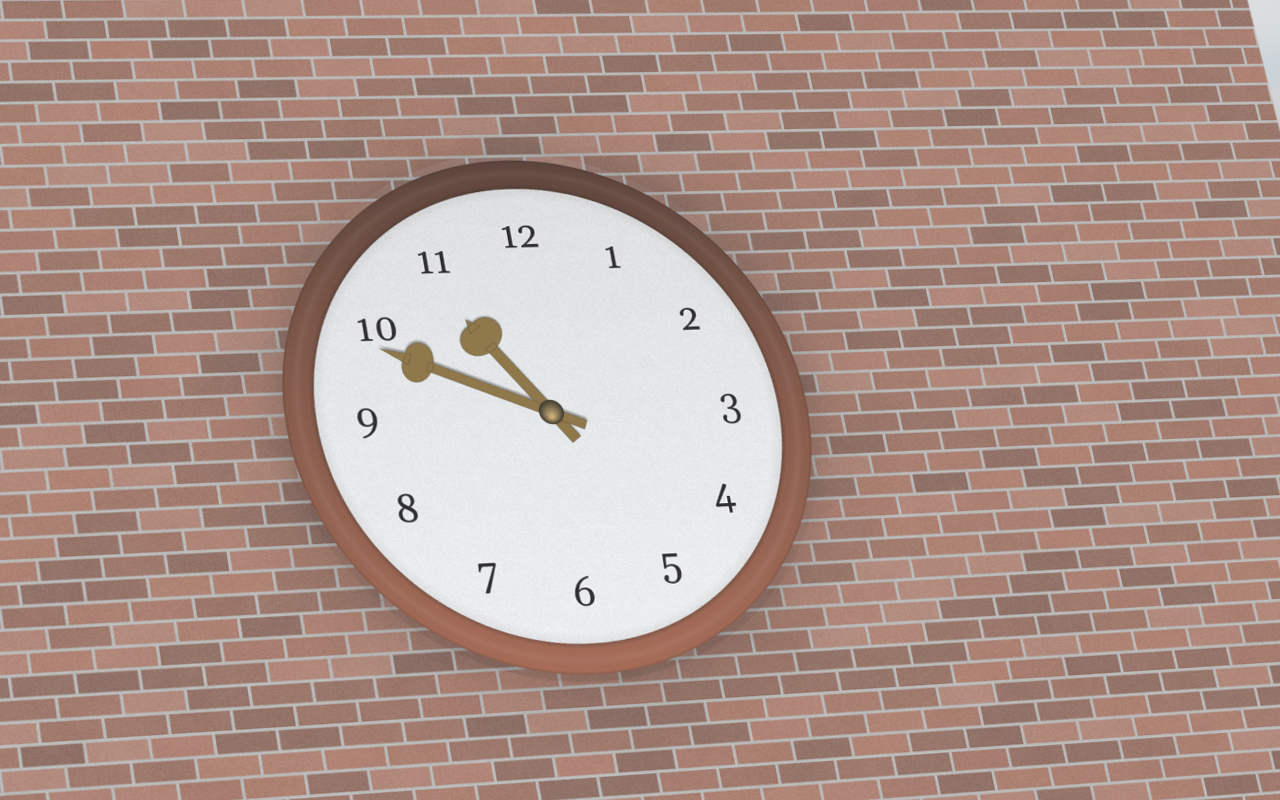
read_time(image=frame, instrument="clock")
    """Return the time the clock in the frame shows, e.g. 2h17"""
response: 10h49
